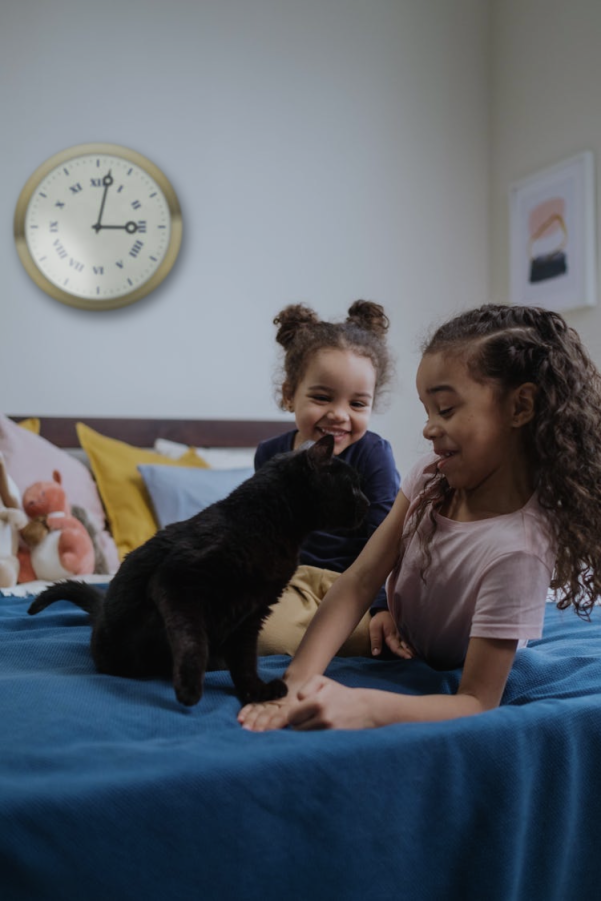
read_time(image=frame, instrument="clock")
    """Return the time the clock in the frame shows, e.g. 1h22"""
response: 3h02
